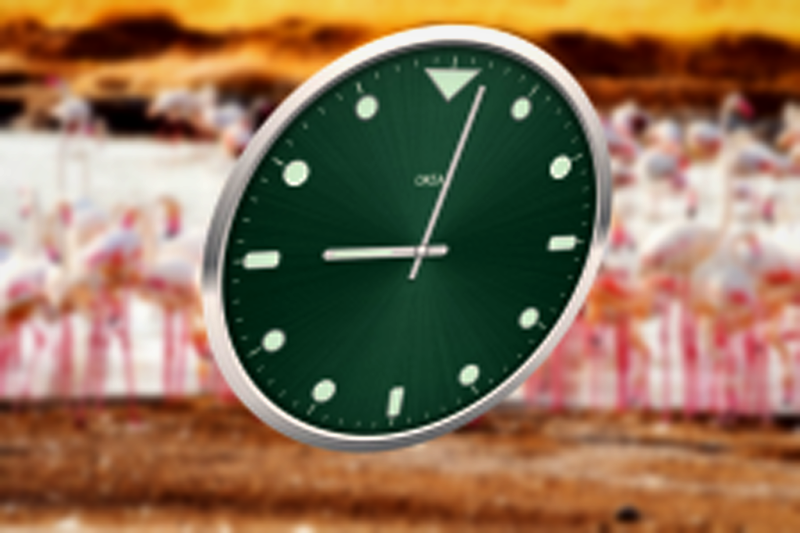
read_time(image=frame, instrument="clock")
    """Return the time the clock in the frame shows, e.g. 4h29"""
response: 9h02
